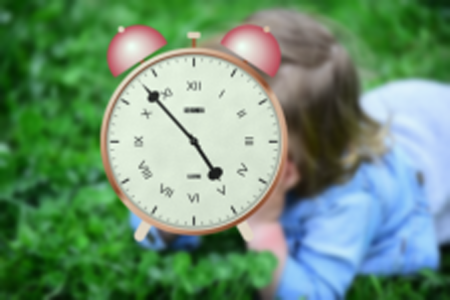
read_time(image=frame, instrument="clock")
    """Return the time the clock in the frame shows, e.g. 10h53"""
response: 4h53
